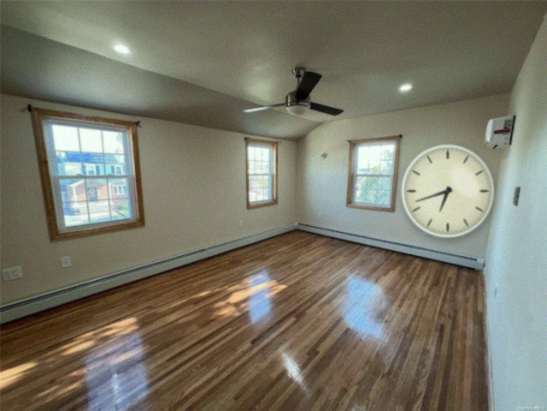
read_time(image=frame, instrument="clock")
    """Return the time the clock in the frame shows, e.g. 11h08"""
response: 6h42
